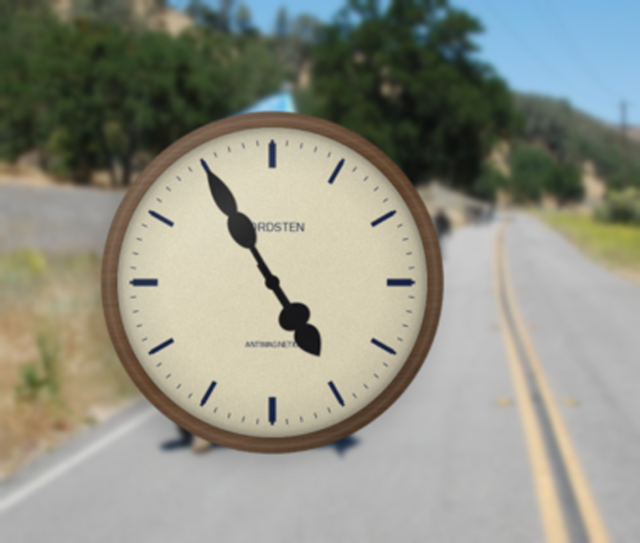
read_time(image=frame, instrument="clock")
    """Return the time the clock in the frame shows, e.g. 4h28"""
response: 4h55
